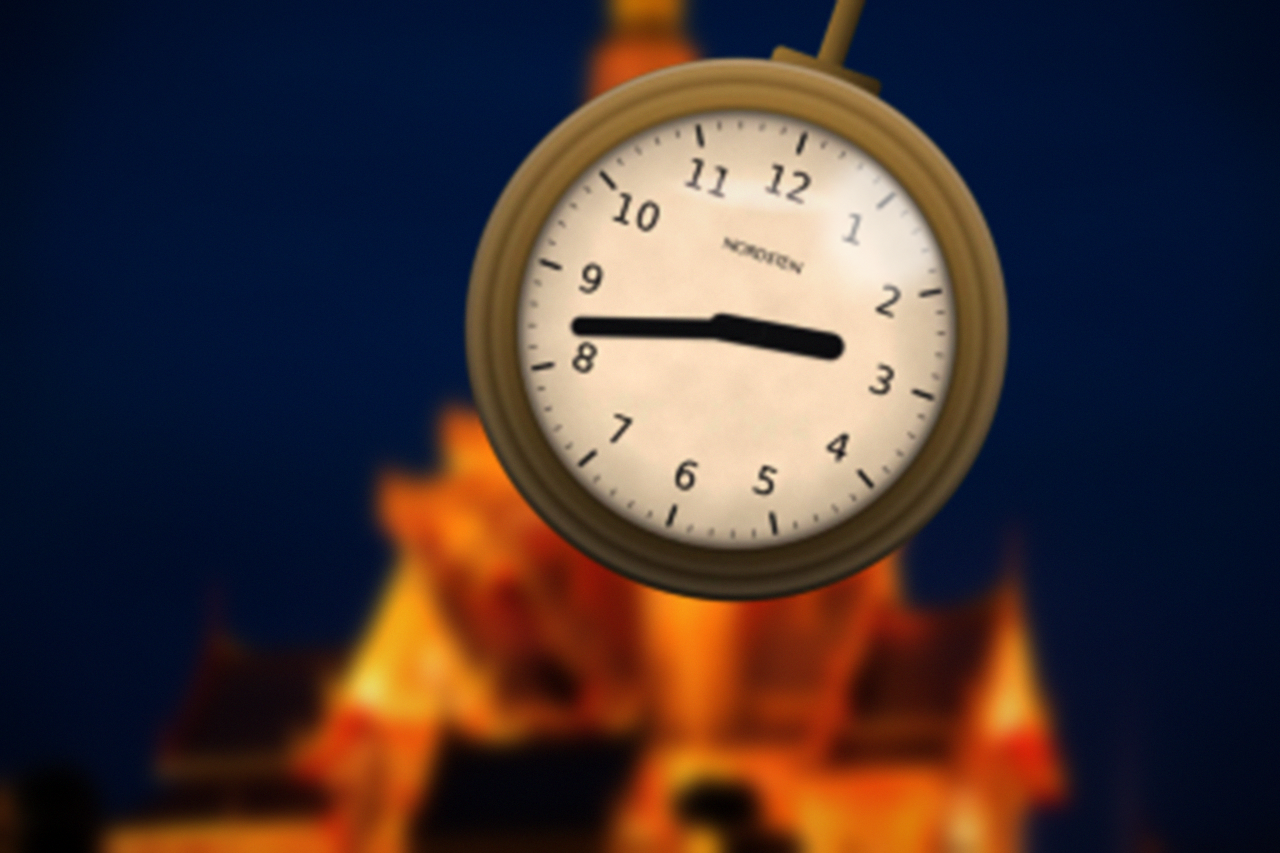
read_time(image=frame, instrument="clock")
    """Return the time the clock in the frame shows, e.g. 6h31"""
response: 2h42
